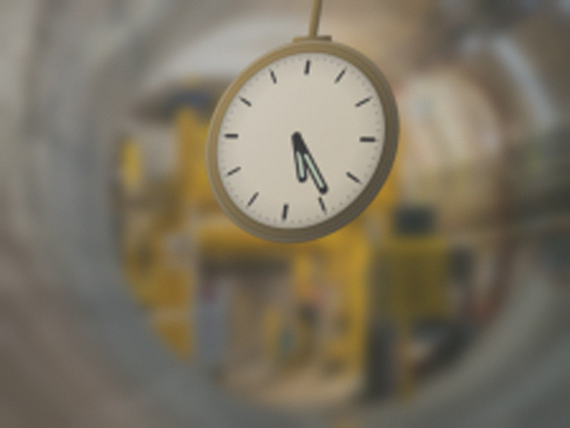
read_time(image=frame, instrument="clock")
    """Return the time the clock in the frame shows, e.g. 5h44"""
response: 5h24
